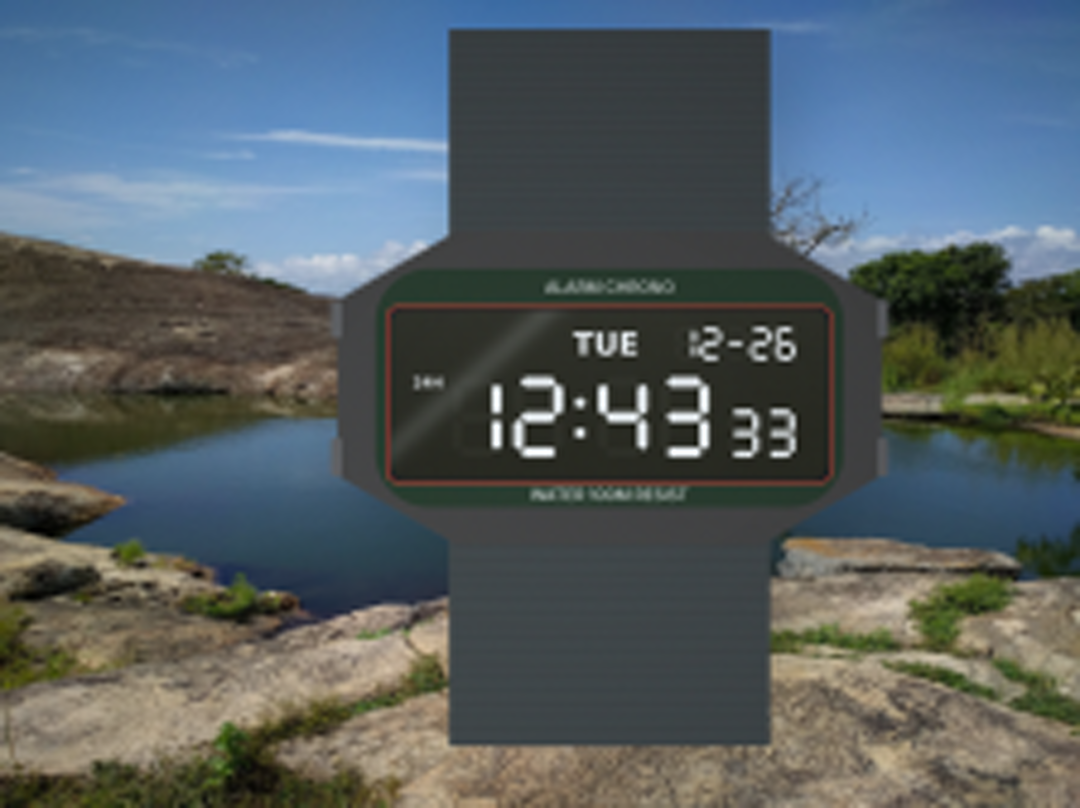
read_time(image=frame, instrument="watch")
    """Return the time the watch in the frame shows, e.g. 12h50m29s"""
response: 12h43m33s
